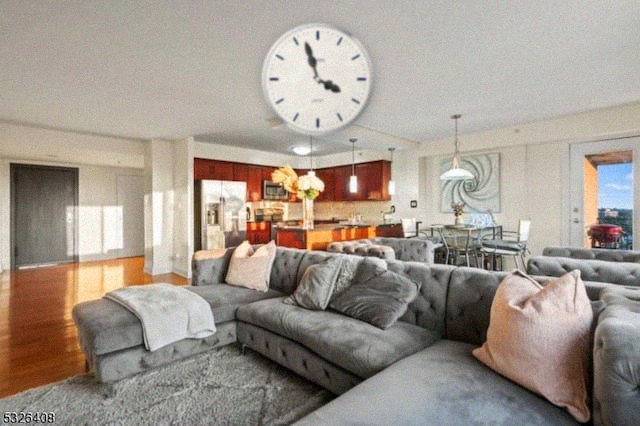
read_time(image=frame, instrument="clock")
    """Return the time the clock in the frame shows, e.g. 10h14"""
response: 3h57
